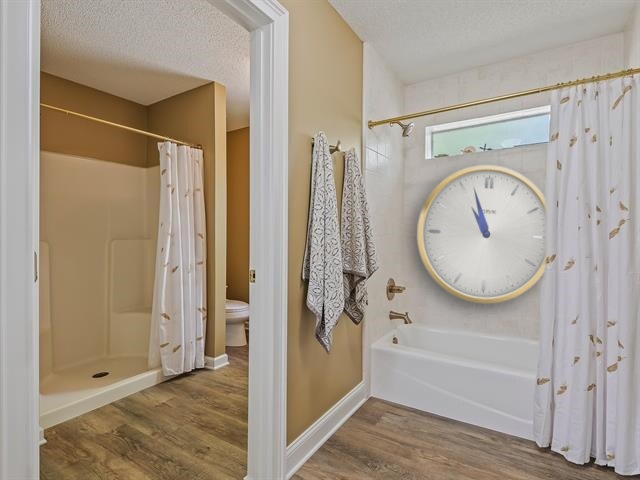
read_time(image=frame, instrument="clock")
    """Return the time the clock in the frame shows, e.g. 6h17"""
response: 10h57
